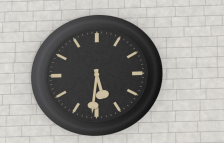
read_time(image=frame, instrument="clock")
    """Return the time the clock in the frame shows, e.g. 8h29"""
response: 5h31
